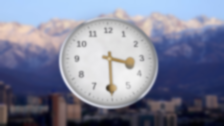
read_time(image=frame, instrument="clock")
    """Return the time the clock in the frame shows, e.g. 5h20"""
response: 3h30
